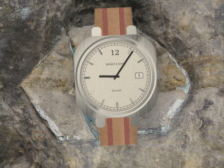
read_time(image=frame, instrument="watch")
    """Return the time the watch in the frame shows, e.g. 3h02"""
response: 9h06
